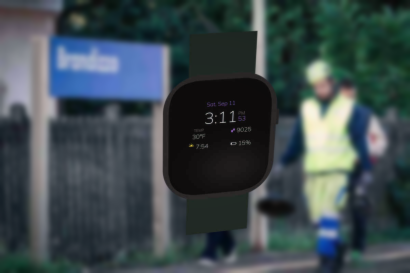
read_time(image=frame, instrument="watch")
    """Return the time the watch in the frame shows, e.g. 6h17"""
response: 3h11
